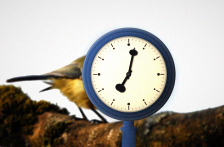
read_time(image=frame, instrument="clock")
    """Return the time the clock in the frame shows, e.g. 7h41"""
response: 7h02
